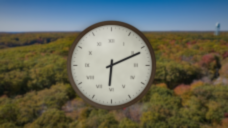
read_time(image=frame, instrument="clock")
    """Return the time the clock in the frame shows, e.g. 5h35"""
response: 6h11
